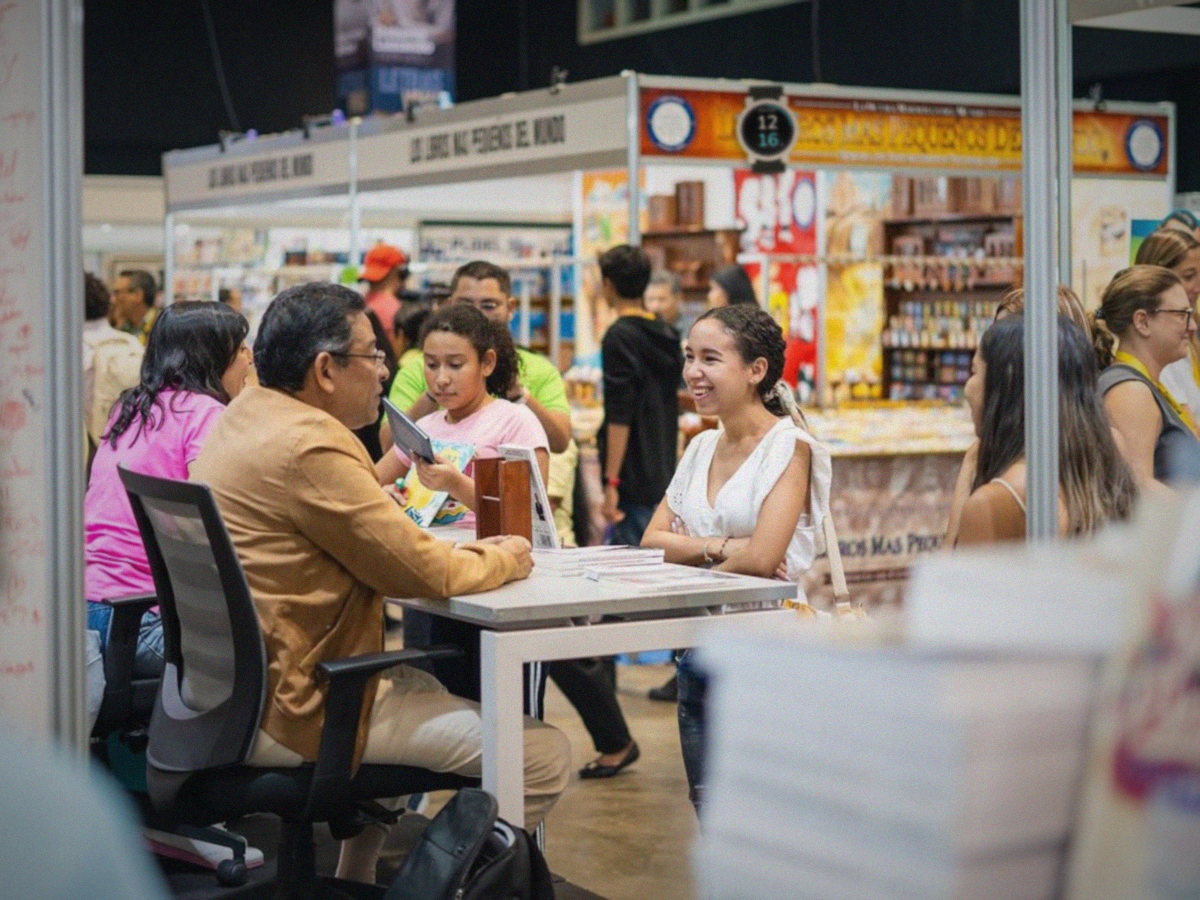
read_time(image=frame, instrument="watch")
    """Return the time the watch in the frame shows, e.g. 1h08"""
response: 12h16
